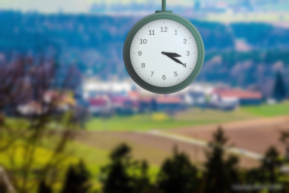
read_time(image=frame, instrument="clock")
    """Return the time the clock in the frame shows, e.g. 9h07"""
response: 3h20
